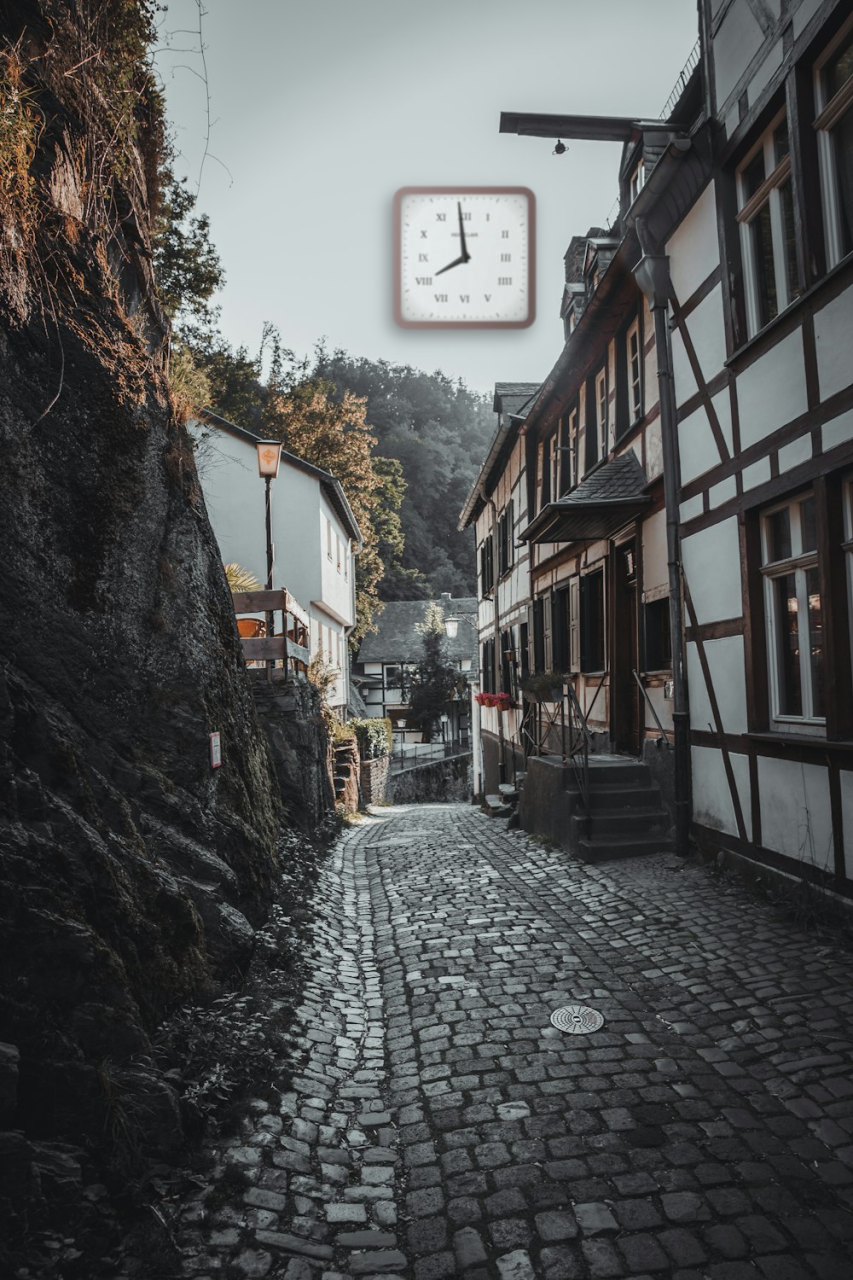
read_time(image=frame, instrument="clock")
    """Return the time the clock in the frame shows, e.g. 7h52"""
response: 7h59
